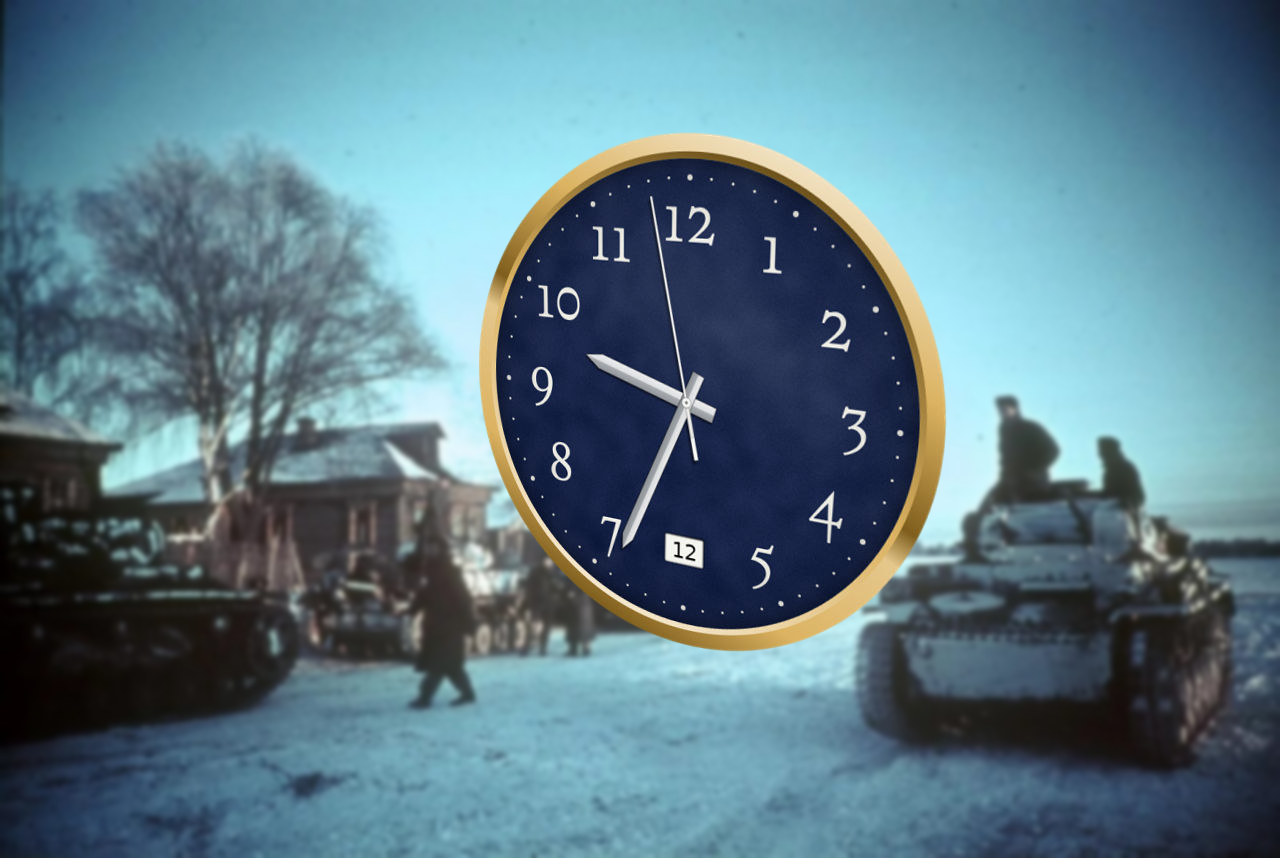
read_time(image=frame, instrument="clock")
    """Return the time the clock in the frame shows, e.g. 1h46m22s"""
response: 9h33m58s
